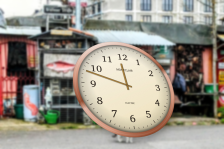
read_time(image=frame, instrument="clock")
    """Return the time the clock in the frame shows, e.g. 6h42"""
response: 11h48
